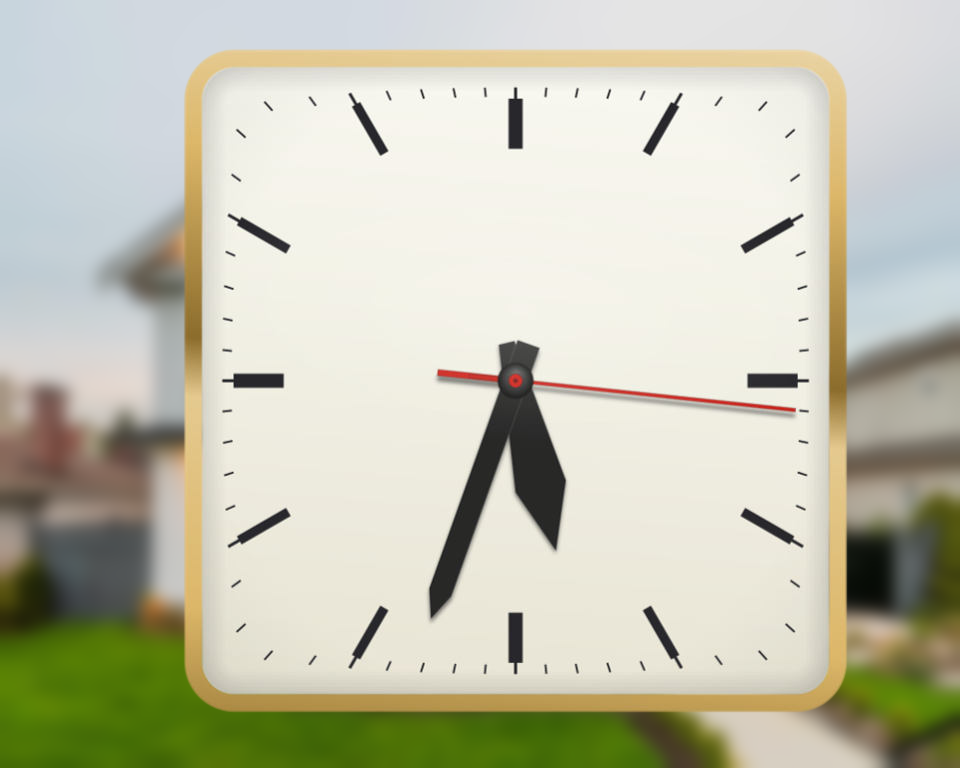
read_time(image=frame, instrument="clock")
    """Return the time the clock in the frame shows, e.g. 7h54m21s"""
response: 5h33m16s
